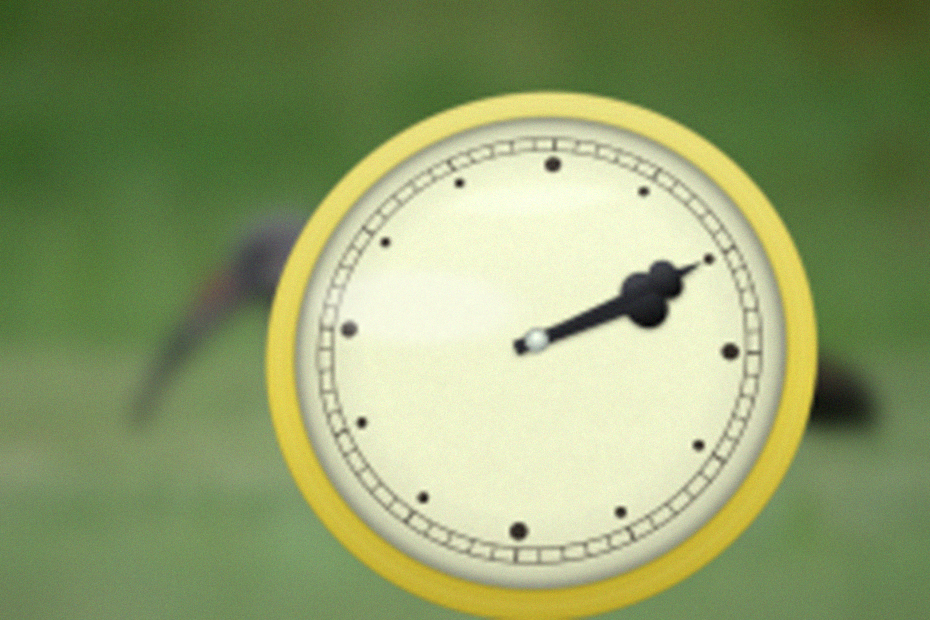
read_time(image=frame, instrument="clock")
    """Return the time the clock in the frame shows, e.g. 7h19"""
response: 2h10
